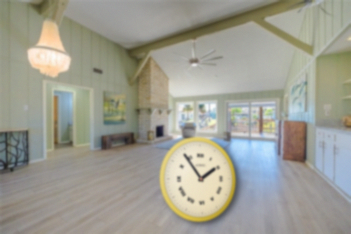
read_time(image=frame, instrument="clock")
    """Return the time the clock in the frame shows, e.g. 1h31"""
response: 1h54
